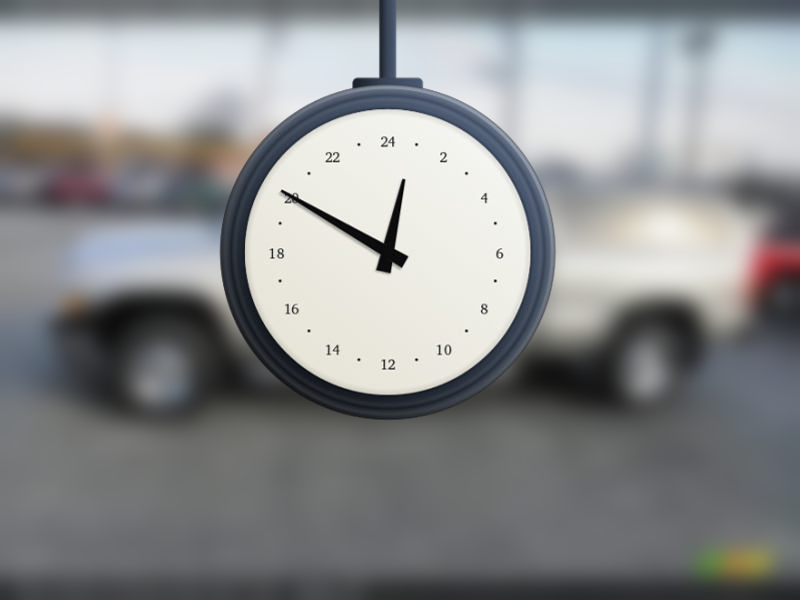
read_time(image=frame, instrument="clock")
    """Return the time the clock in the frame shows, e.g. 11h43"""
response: 0h50
